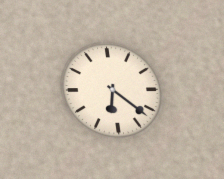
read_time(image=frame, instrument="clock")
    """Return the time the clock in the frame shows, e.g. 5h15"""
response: 6h22
